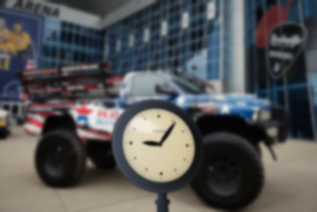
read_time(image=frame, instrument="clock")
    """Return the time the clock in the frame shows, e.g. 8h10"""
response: 9h06
